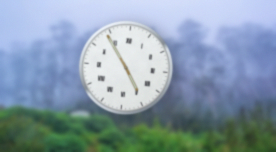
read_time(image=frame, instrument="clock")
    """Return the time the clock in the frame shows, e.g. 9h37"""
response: 4h54
